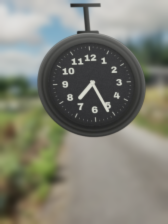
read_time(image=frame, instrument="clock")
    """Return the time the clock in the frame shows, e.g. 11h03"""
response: 7h26
